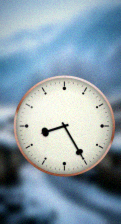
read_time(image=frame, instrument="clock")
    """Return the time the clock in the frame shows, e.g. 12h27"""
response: 8h25
